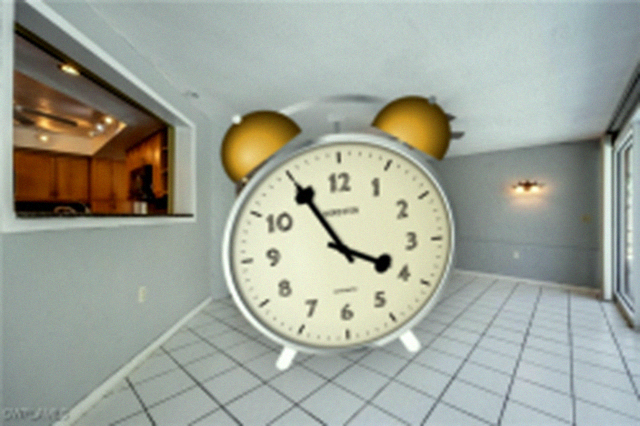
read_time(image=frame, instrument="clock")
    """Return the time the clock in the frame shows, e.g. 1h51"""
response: 3h55
